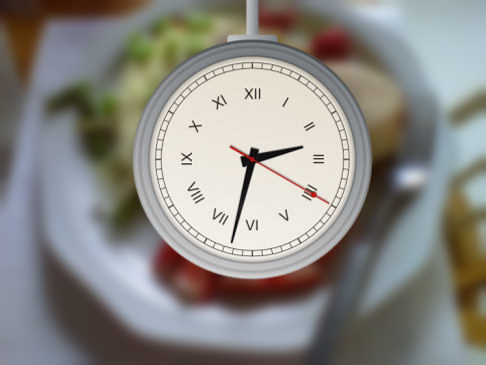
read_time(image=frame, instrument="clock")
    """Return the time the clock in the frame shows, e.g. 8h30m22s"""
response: 2h32m20s
